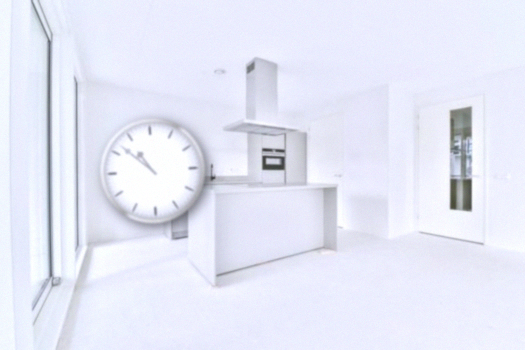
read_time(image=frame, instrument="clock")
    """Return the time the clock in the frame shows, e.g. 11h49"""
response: 10h52
